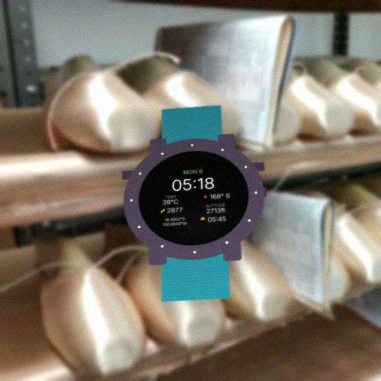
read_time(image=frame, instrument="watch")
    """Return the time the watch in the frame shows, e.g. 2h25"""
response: 5h18
